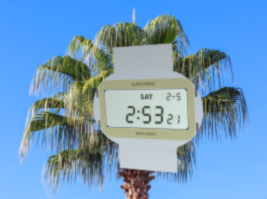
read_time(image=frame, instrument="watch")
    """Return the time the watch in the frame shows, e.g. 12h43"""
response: 2h53
